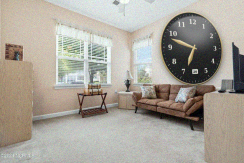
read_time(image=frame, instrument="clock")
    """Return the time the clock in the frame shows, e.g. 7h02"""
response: 6h48
